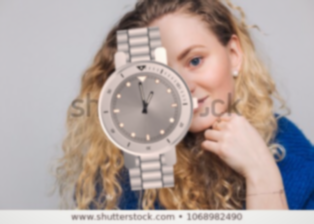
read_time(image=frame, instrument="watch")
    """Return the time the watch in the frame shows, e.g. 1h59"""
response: 12h59
